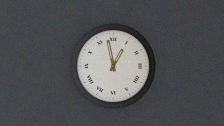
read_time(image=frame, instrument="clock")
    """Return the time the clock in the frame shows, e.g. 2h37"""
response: 12h58
